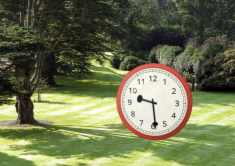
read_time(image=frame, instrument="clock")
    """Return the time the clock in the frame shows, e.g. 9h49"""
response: 9h29
